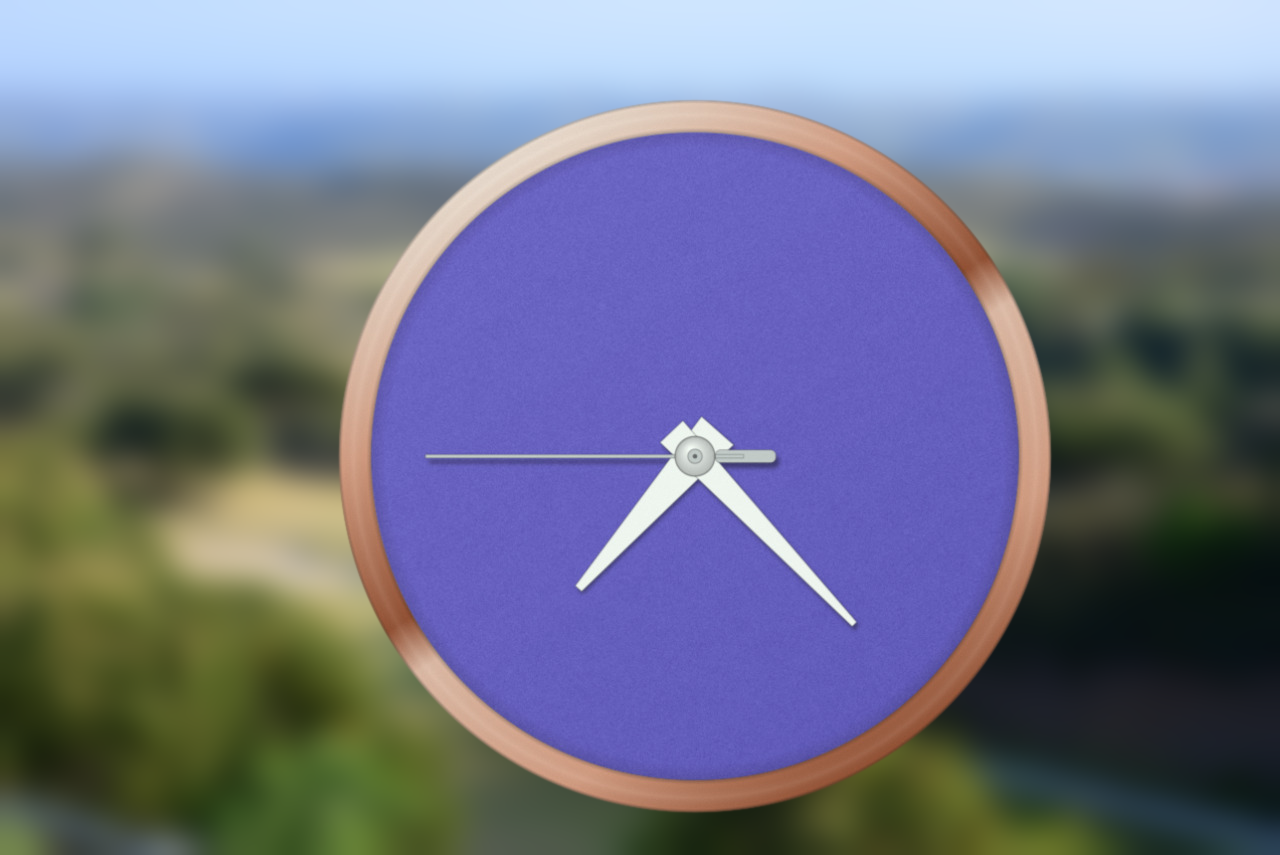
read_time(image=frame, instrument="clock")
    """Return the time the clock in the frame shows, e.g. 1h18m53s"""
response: 7h22m45s
